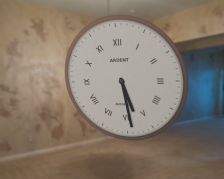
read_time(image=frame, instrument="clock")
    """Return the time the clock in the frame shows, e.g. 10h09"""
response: 5h29
